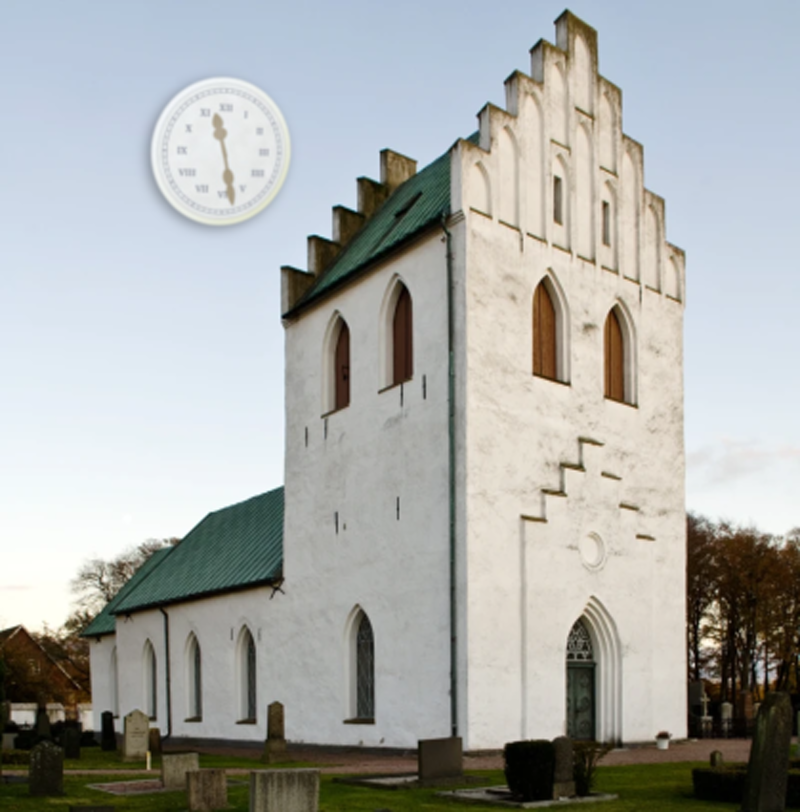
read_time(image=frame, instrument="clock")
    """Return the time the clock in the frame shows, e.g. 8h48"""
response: 11h28
